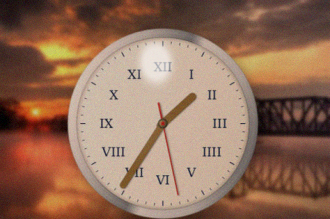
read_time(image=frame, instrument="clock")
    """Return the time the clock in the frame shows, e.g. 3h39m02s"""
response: 1h35m28s
